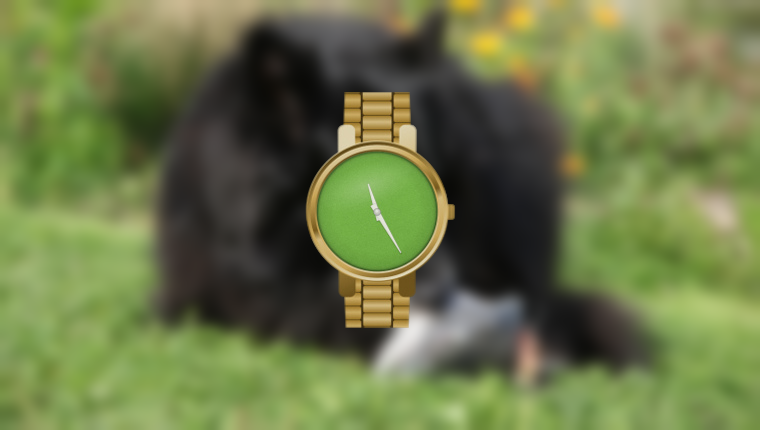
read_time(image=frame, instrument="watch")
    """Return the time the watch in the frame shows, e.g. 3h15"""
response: 11h25
